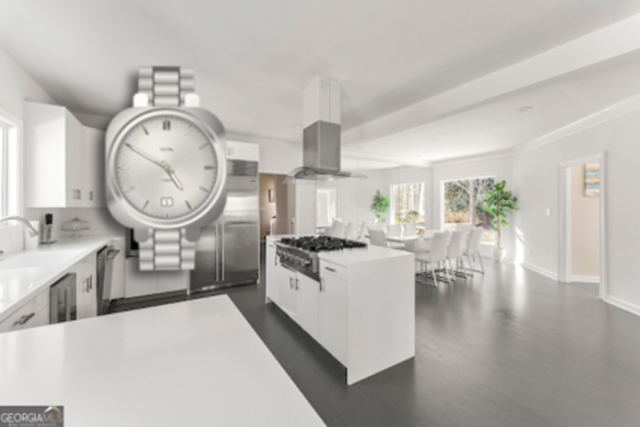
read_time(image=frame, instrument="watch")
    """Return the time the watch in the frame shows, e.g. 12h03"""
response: 4h50
